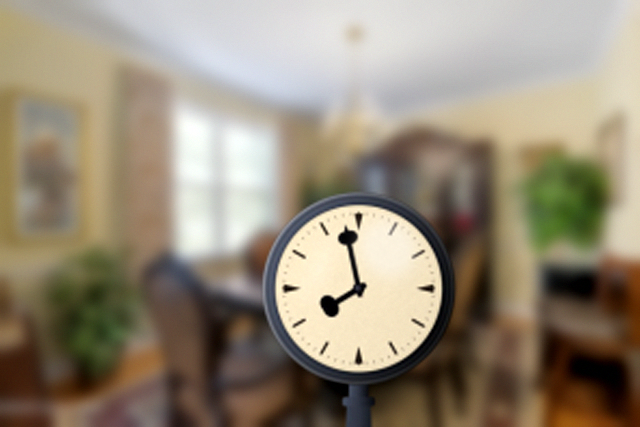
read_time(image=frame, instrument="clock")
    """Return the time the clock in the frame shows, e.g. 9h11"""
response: 7h58
